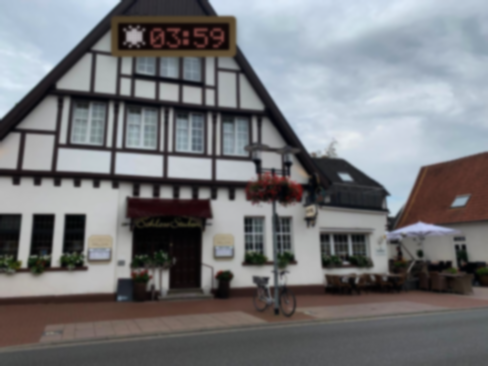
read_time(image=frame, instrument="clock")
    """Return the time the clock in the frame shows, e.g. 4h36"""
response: 3h59
